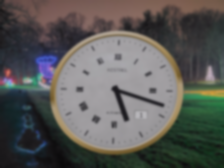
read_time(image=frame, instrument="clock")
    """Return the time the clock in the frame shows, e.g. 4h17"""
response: 5h18
